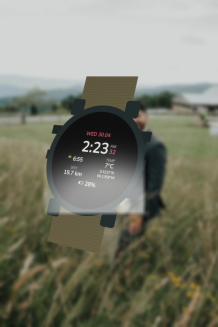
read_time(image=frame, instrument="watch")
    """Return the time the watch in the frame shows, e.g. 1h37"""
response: 2h23
